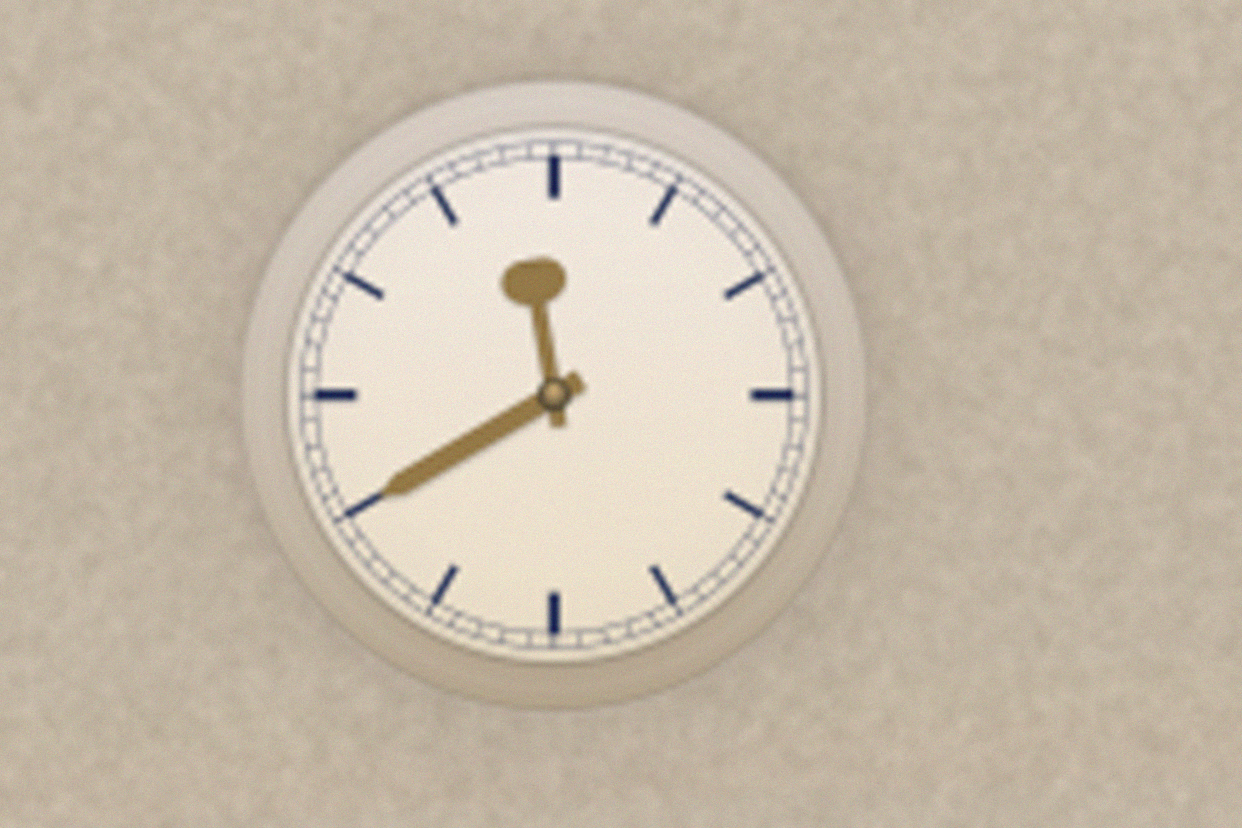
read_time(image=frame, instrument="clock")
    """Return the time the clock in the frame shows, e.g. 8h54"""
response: 11h40
